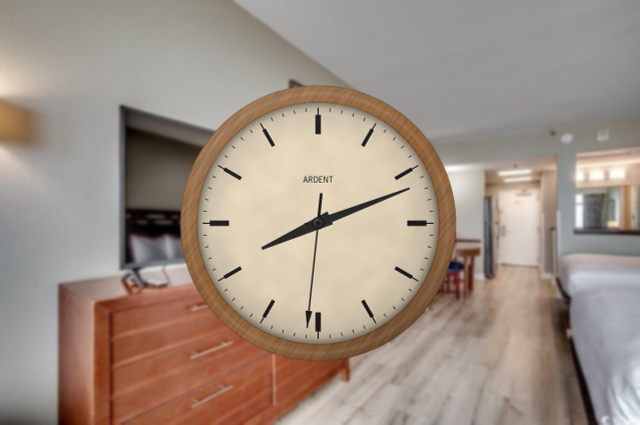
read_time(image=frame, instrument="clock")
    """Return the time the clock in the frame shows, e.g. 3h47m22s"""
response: 8h11m31s
